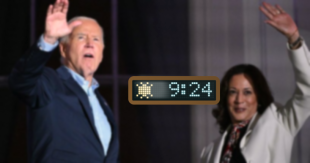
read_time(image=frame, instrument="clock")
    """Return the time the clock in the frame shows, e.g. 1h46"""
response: 9h24
